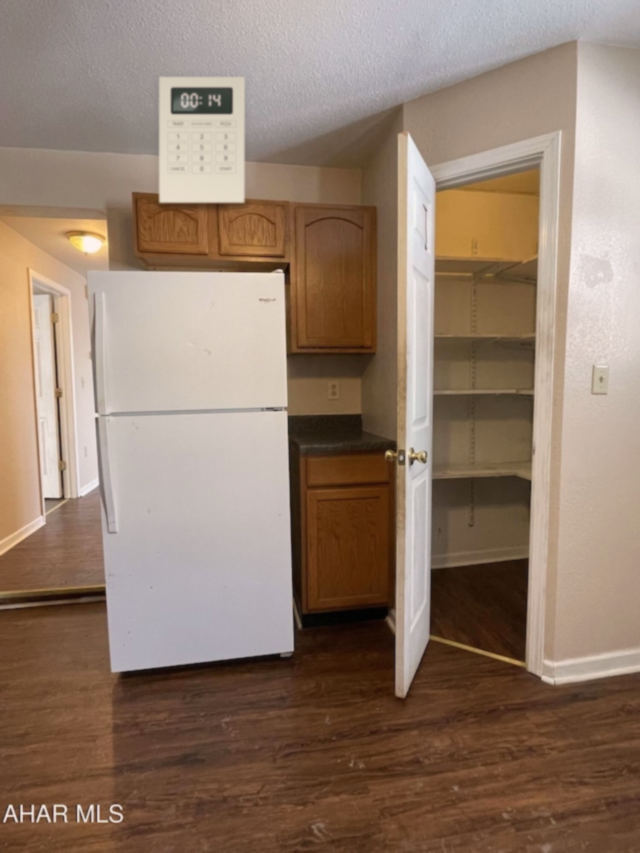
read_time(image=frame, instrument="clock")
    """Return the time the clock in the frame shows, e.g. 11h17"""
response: 0h14
